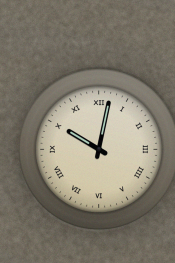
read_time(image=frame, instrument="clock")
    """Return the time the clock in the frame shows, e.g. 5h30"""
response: 10h02
